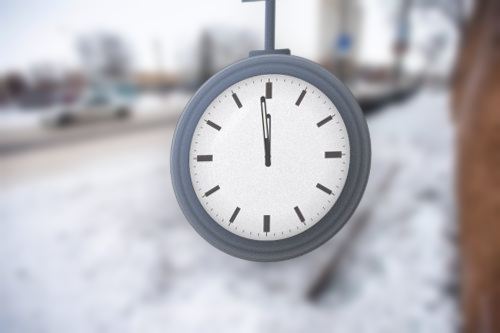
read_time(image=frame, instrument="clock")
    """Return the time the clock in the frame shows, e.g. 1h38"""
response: 11h59
